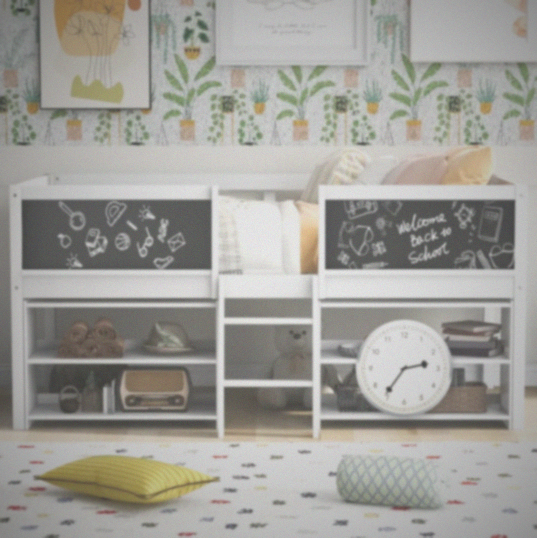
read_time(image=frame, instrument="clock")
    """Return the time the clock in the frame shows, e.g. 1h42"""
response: 2h36
